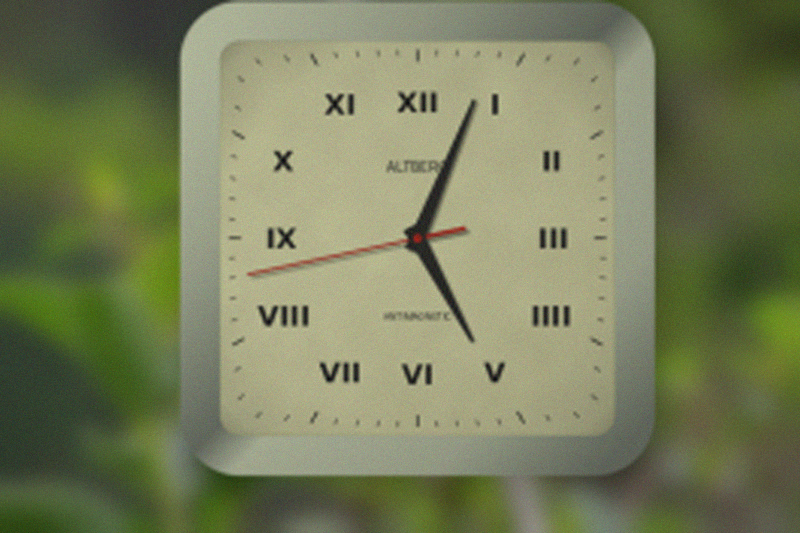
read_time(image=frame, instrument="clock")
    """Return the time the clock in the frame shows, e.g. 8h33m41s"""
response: 5h03m43s
